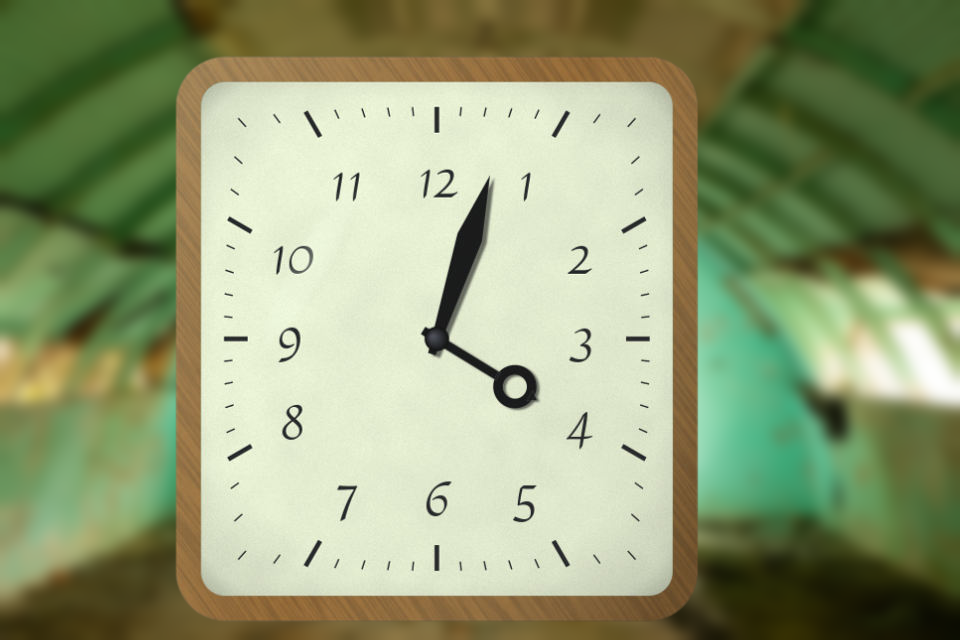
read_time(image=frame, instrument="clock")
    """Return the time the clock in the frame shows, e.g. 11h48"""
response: 4h03
